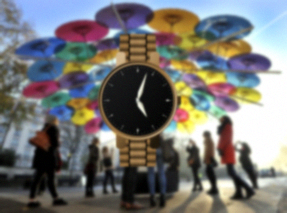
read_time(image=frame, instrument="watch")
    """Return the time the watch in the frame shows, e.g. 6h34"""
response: 5h03
